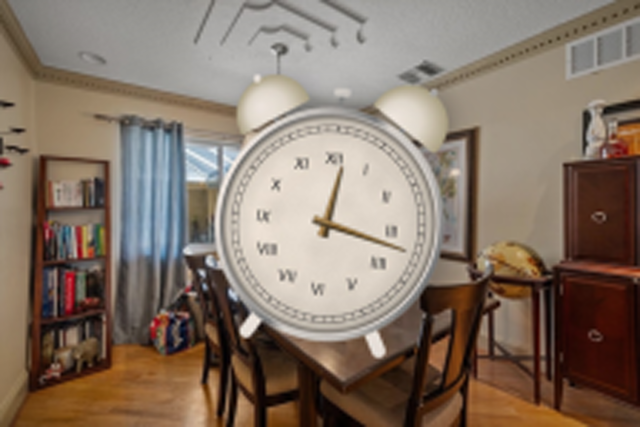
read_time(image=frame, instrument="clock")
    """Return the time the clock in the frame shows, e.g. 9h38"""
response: 12h17
